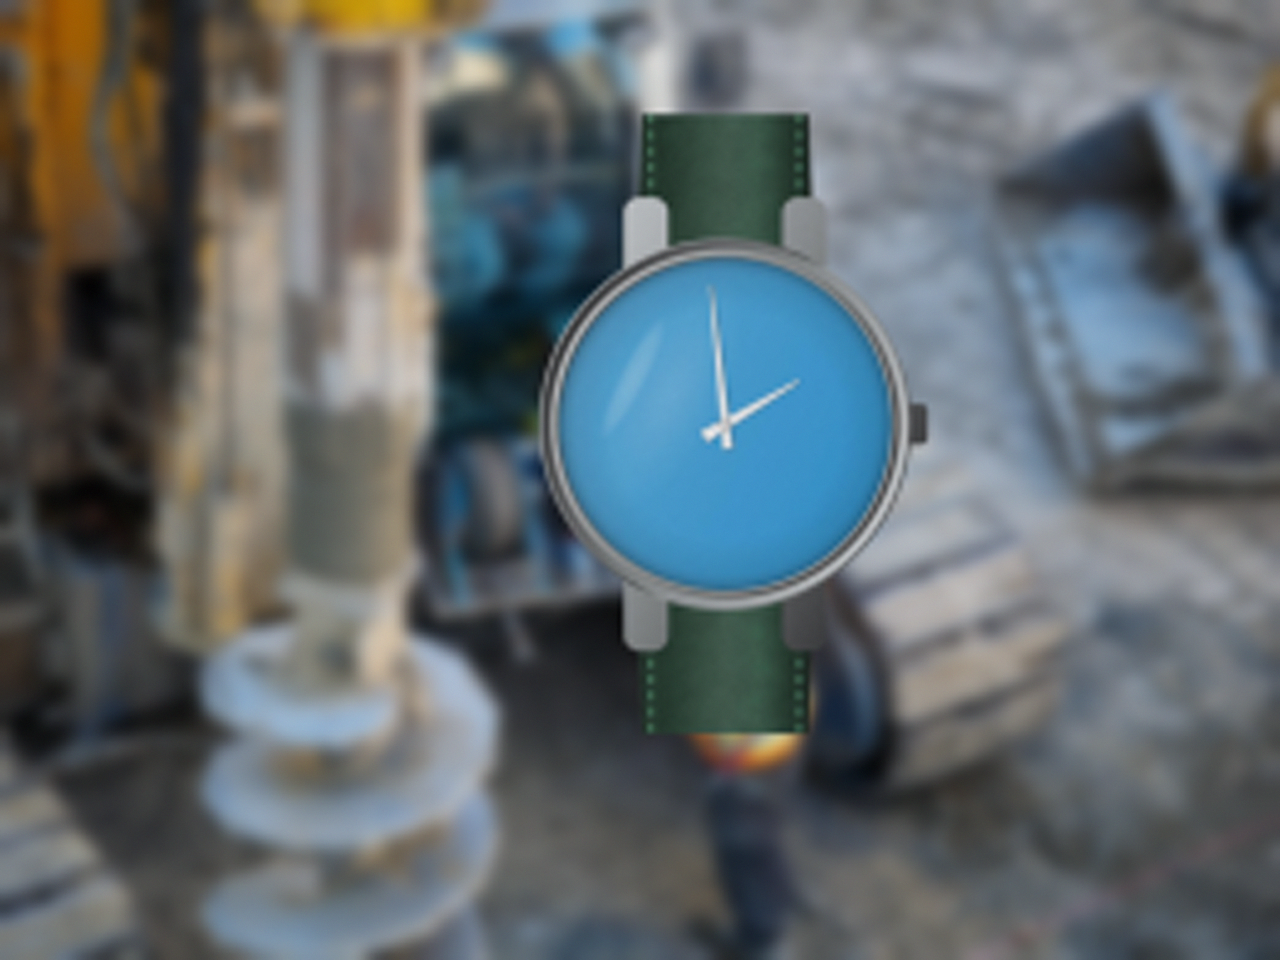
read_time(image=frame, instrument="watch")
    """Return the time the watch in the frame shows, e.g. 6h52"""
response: 1h59
